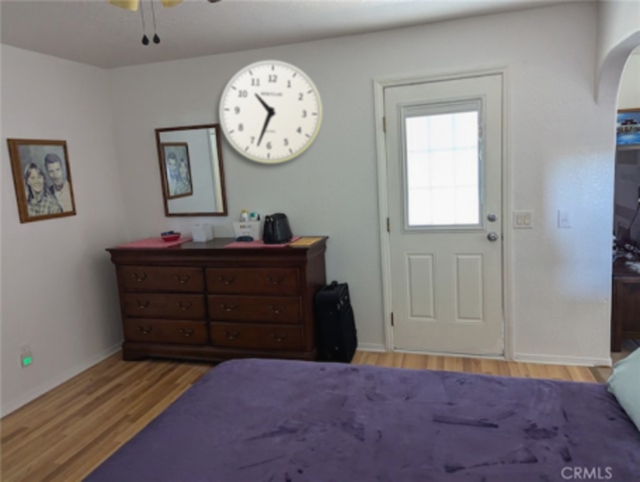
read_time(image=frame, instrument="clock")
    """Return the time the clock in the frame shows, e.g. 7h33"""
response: 10h33
